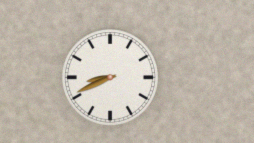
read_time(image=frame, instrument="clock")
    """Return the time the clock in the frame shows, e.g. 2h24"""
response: 8h41
